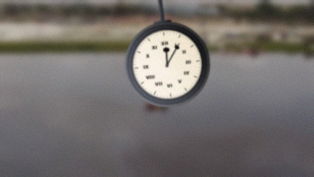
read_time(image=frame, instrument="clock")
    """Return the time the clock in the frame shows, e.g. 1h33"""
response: 12h06
